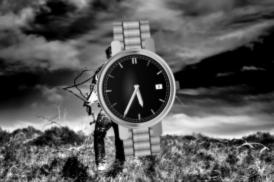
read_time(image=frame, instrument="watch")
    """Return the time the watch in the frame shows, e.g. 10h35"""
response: 5h35
